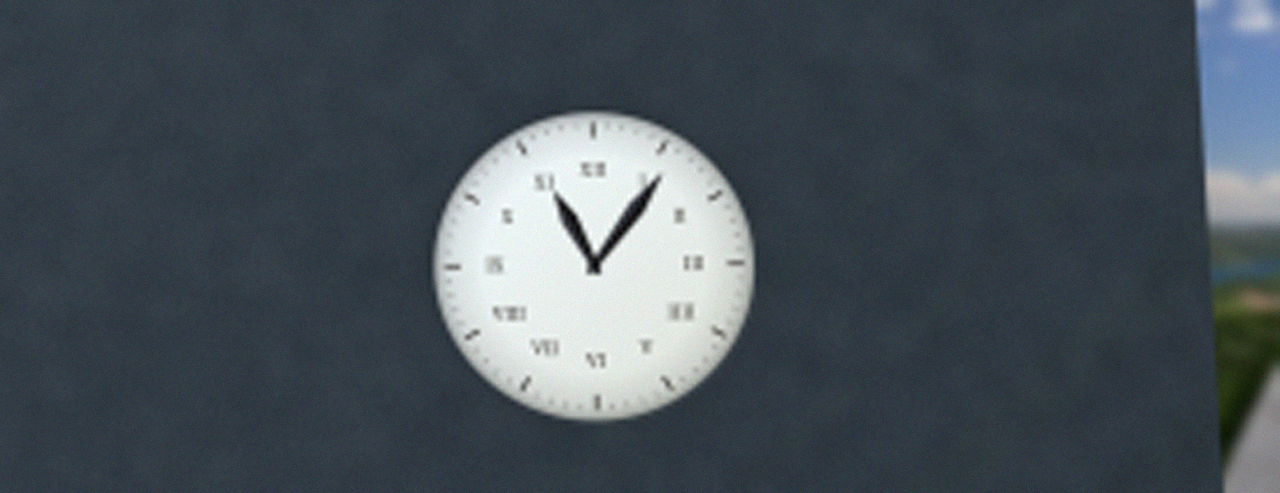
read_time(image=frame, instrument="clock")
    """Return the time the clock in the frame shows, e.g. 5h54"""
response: 11h06
